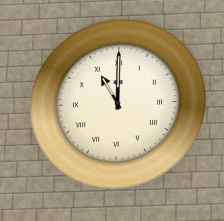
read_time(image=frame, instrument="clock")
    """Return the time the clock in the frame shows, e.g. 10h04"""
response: 11h00
